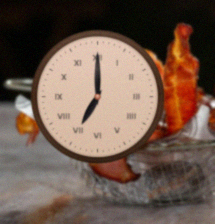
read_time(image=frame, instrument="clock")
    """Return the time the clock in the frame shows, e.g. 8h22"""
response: 7h00
